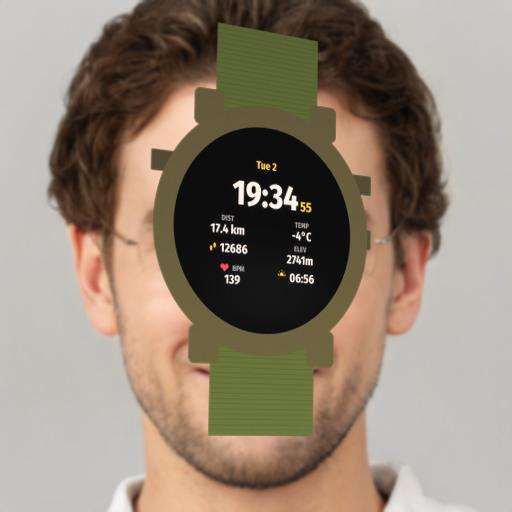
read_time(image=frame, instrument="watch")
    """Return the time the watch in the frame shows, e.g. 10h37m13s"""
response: 19h34m55s
